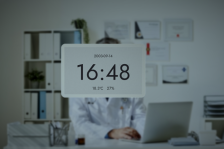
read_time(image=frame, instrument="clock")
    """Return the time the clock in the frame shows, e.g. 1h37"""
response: 16h48
